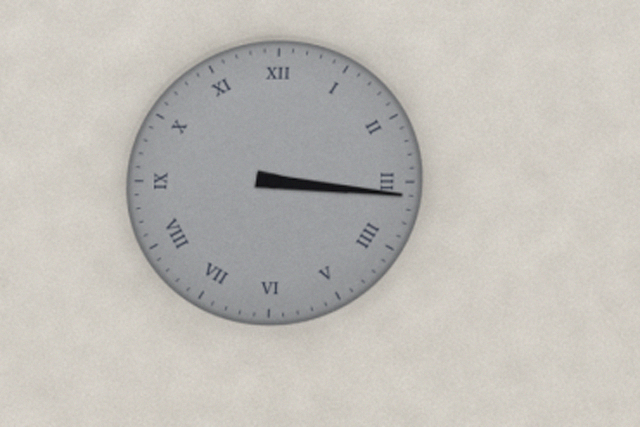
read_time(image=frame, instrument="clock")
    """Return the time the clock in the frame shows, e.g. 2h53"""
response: 3h16
